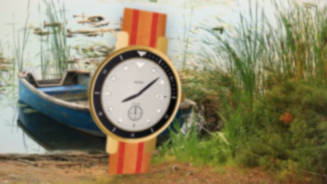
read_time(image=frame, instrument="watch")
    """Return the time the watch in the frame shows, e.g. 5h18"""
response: 8h08
